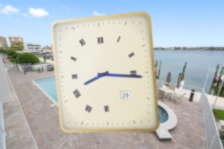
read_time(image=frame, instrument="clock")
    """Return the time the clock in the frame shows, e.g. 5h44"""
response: 8h16
